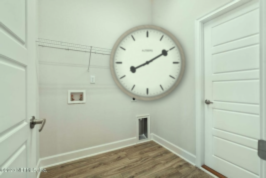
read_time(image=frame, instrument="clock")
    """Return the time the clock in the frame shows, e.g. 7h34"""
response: 8h10
